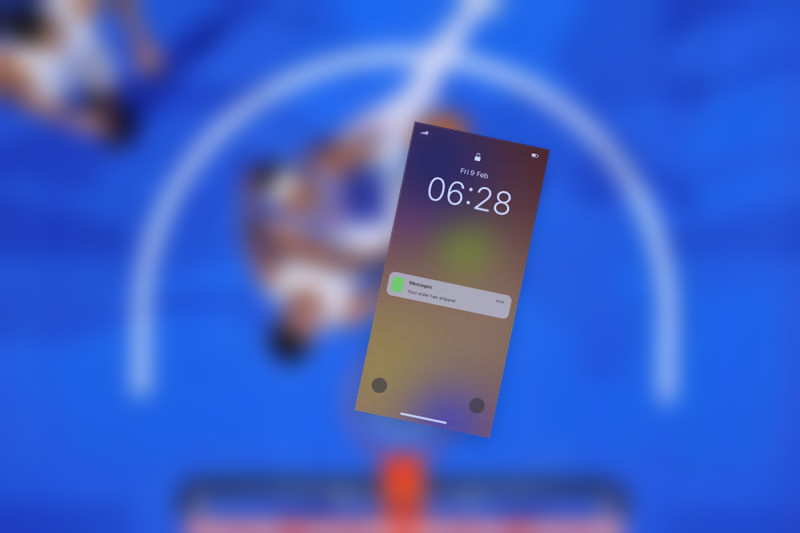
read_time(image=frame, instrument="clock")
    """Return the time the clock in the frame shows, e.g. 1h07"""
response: 6h28
